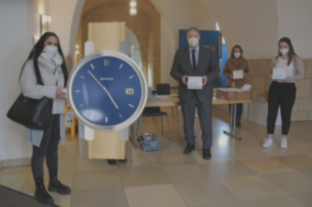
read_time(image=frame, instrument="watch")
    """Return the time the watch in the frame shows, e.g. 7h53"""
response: 4h53
